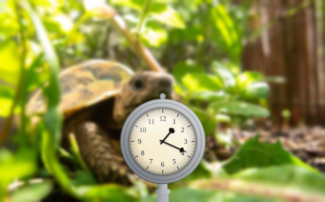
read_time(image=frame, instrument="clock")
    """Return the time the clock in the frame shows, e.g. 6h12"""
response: 1h19
